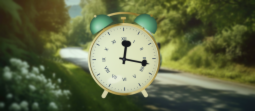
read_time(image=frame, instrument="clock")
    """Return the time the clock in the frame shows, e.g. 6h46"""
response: 12h17
